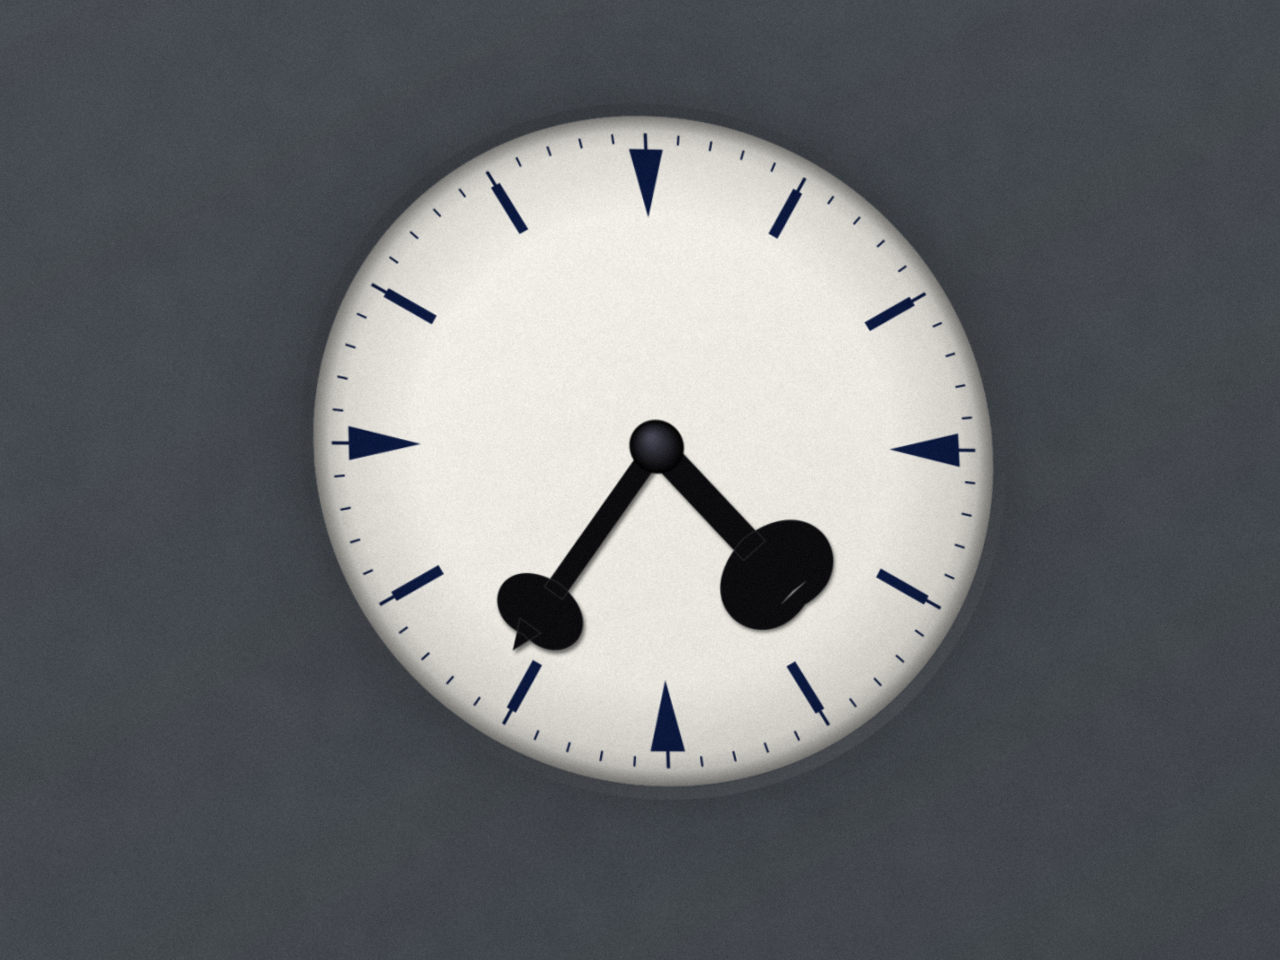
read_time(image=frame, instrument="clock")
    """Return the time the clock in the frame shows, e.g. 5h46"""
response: 4h36
